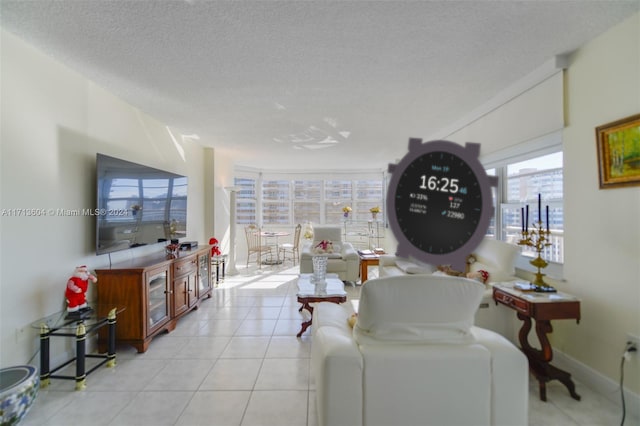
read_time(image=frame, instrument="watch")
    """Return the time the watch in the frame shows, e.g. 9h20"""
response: 16h25
